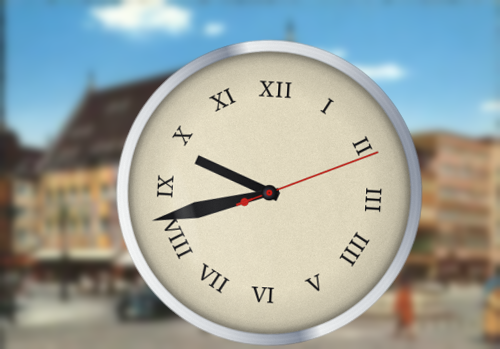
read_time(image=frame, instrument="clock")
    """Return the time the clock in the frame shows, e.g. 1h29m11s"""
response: 9h42m11s
